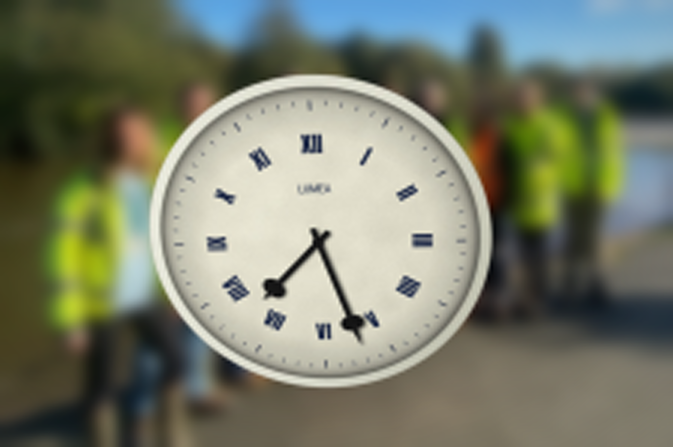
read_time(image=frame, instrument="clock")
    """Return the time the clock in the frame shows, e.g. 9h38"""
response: 7h27
